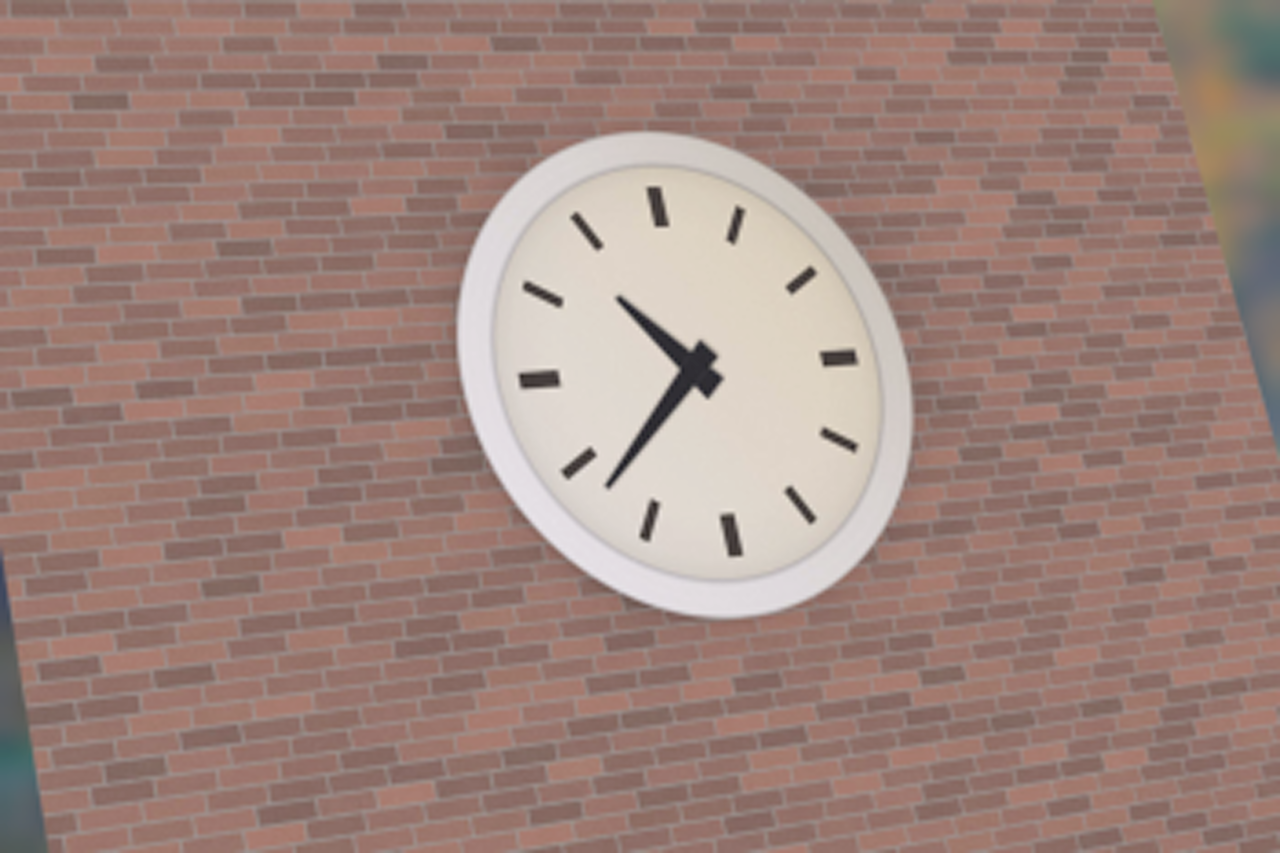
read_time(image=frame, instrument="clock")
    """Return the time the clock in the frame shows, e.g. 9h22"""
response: 10h38
